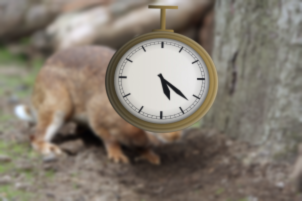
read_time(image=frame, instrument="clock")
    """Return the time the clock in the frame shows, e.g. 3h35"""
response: 5h22
